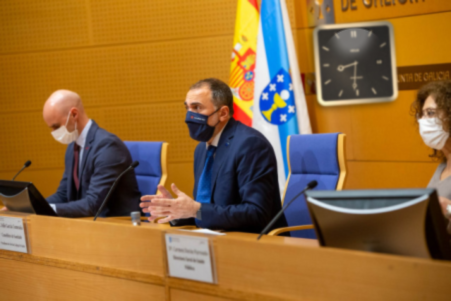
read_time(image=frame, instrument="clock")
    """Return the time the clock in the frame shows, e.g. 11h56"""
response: 8h31
